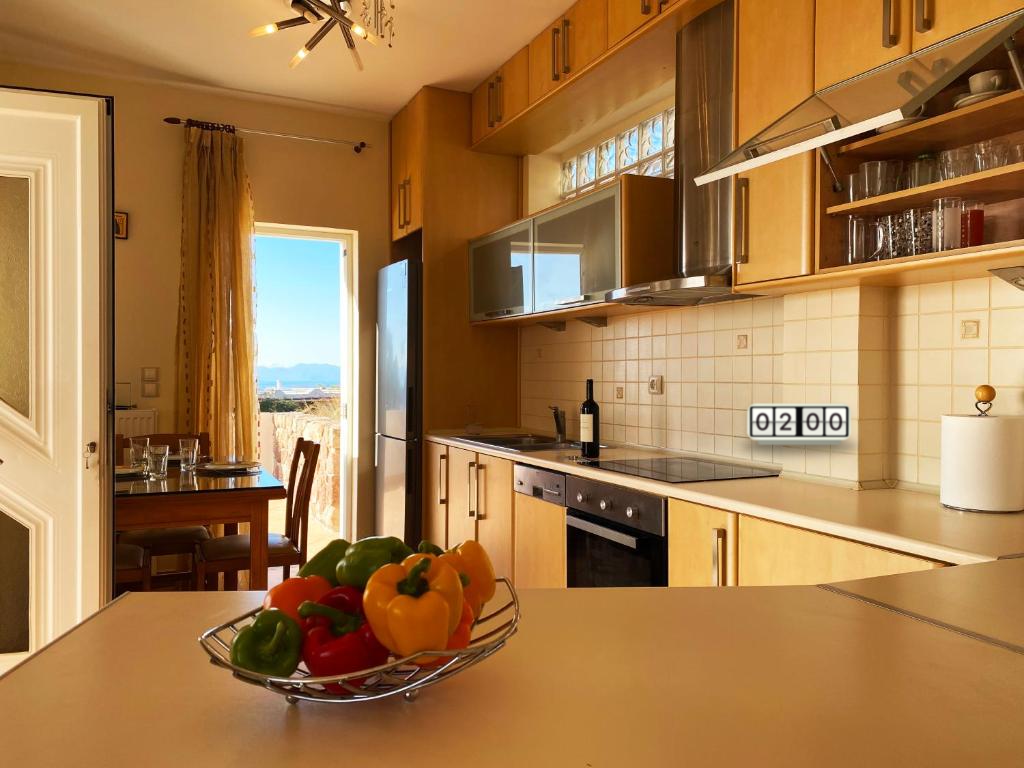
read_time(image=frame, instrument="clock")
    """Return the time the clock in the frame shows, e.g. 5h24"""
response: 2h00
